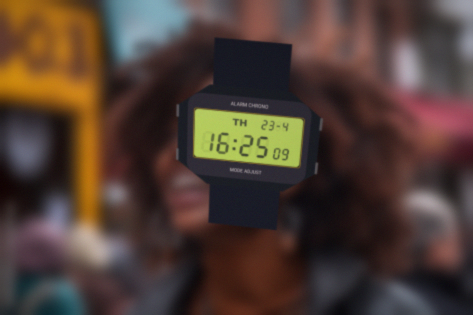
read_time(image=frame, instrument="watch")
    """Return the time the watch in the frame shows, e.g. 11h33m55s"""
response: 16h25m09s
